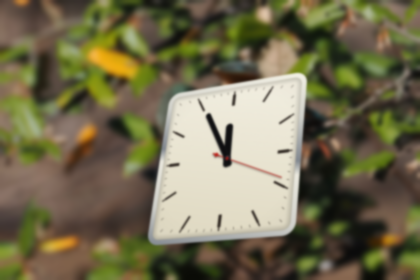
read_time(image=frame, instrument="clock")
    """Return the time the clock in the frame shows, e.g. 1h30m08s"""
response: 11h55m19s
